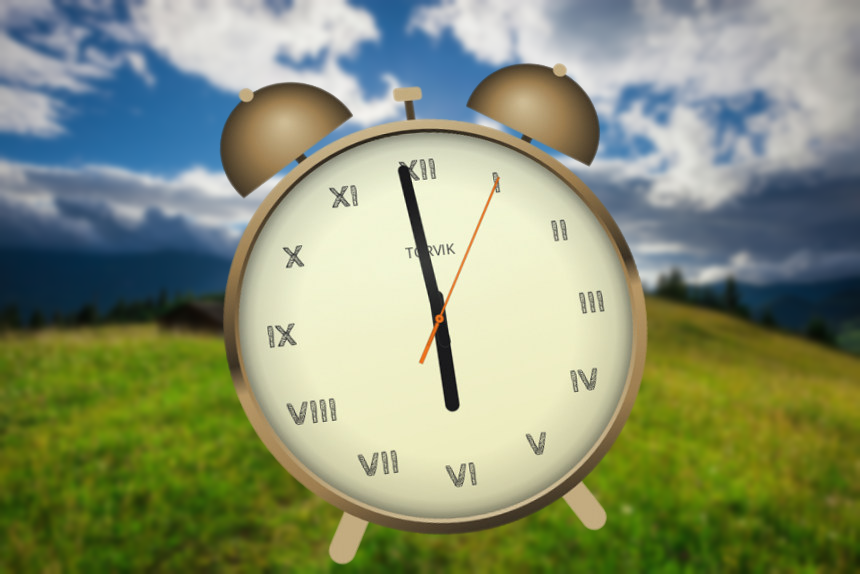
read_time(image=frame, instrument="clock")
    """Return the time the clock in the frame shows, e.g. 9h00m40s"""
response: 5h59m05s
